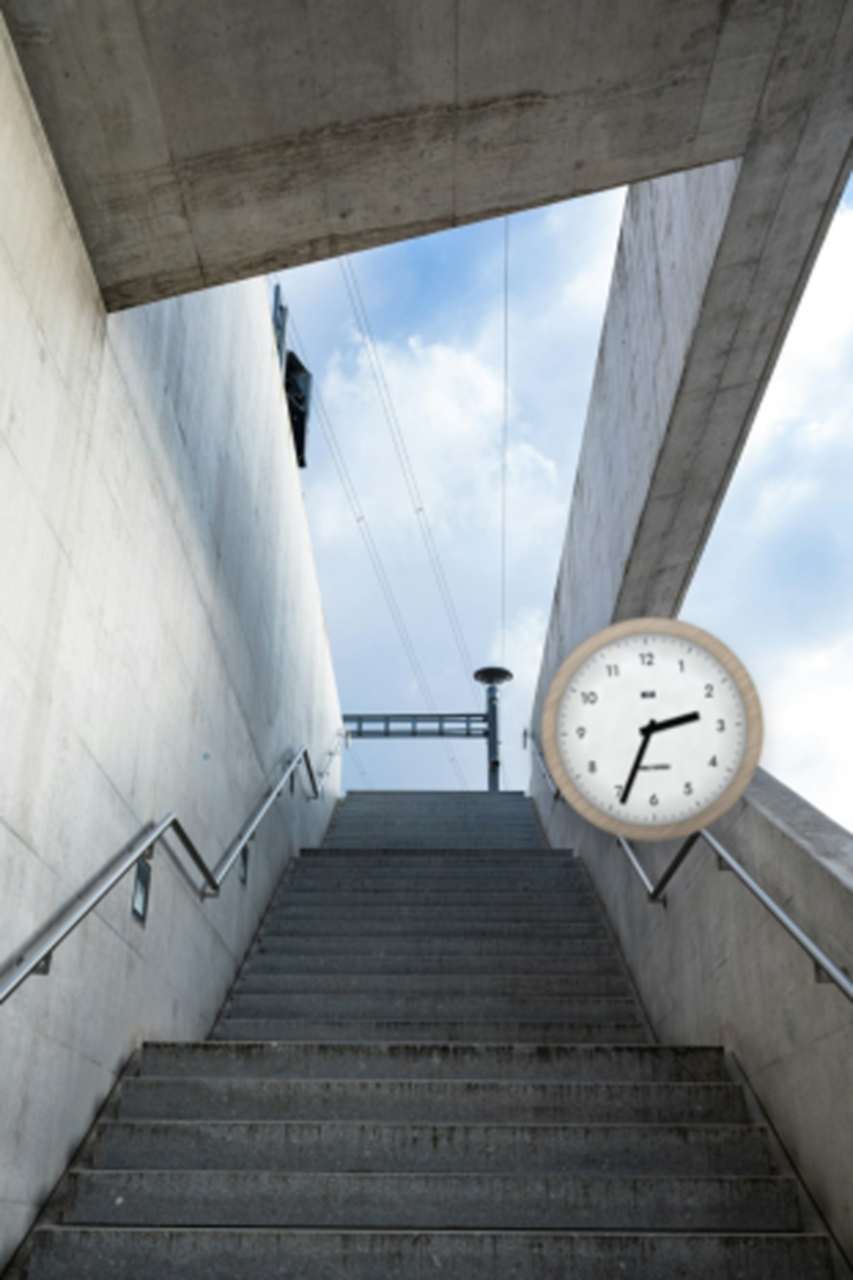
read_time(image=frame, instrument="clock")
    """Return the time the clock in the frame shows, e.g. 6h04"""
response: 2h34
